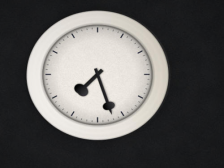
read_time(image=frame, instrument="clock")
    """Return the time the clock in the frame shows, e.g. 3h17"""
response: 7h27
